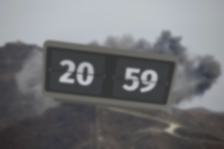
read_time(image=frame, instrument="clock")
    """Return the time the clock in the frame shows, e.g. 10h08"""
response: 20h59
